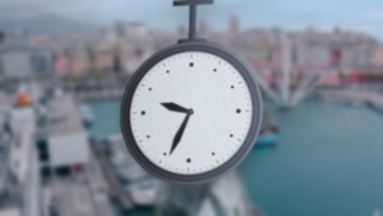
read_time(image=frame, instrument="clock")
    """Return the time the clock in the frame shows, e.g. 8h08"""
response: 9h34
